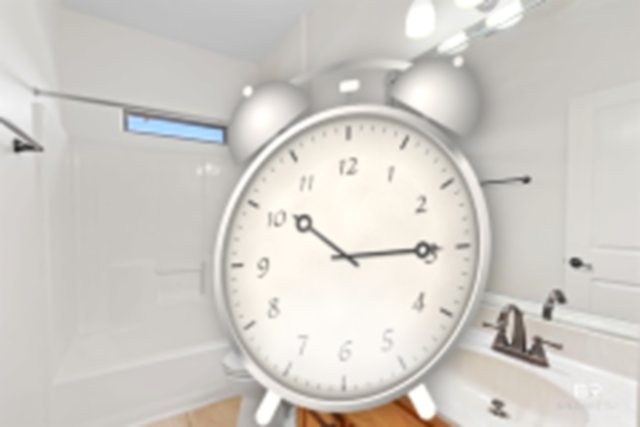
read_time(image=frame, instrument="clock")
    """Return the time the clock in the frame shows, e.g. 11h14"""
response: 10h15
